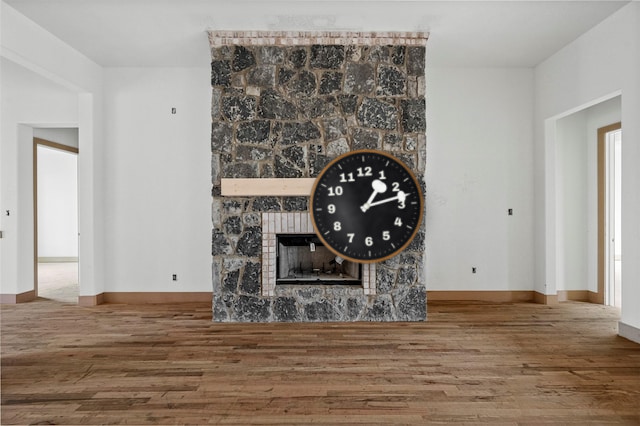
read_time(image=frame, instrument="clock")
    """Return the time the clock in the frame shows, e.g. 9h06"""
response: 1h13
